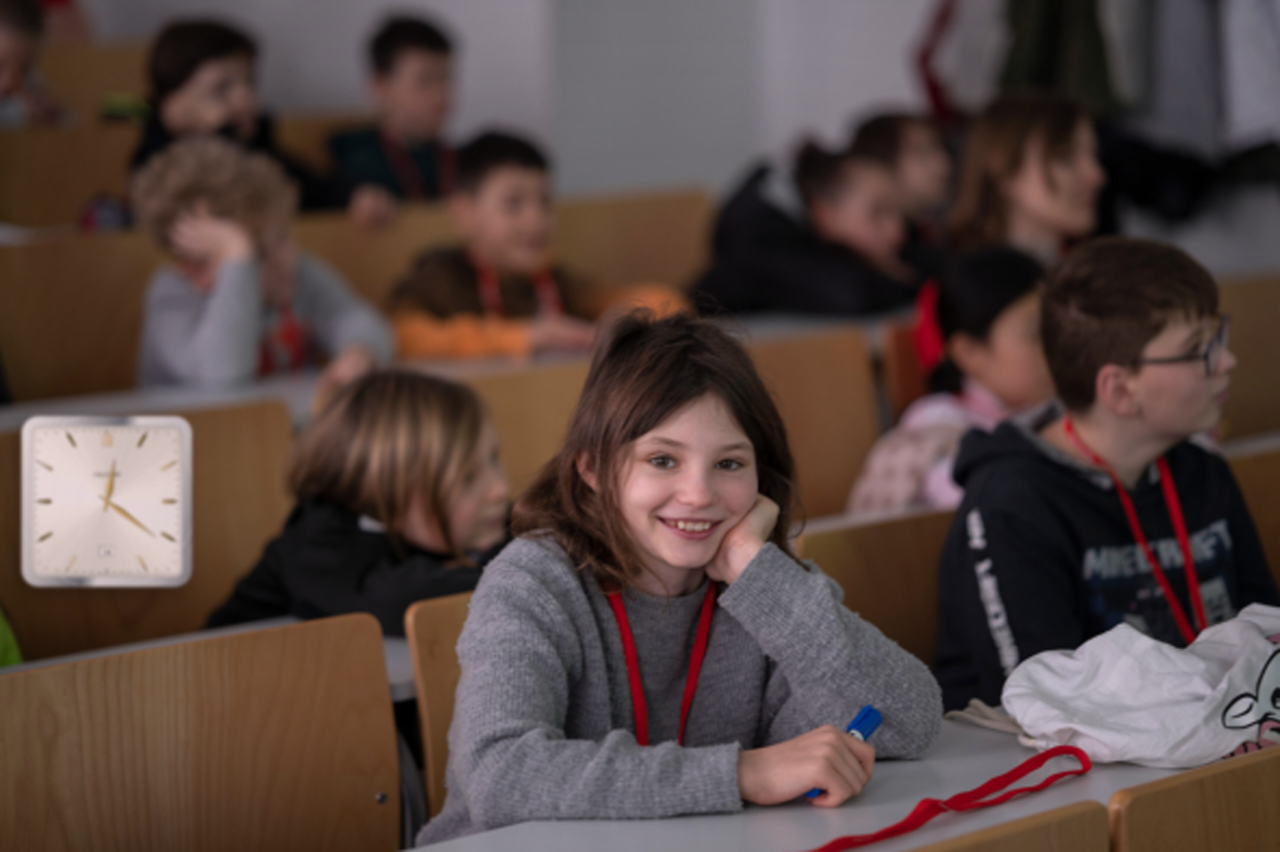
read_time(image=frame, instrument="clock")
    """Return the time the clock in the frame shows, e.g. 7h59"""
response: 12h21
